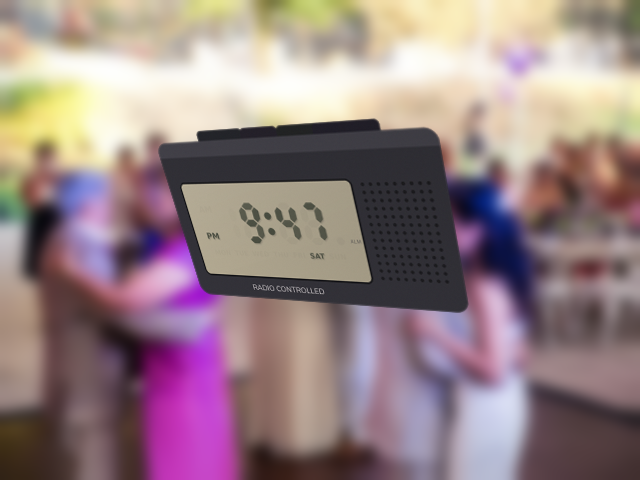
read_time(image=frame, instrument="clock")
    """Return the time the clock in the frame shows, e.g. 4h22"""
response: 9h47
